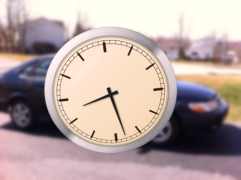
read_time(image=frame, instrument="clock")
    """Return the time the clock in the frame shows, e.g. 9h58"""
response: 8h28
